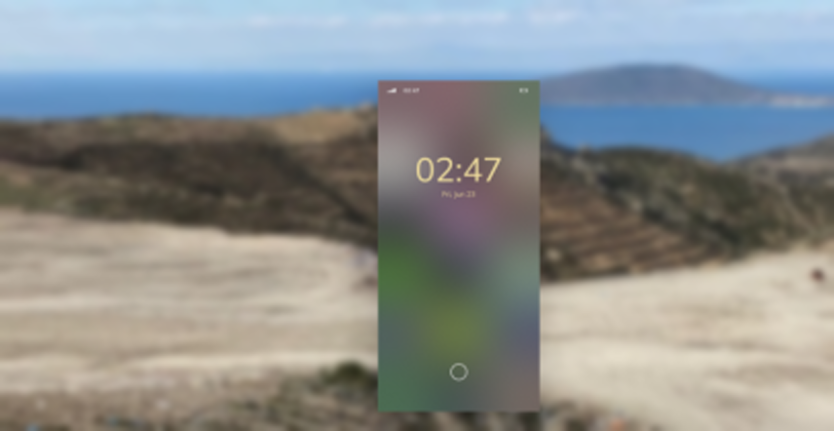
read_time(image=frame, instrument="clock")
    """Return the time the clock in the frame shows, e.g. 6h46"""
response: 2h47
